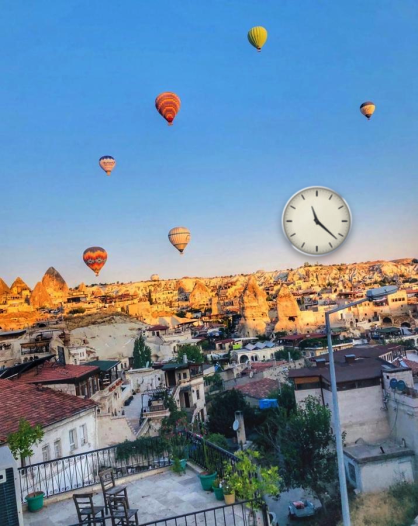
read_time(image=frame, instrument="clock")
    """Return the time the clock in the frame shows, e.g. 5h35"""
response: 11h22
